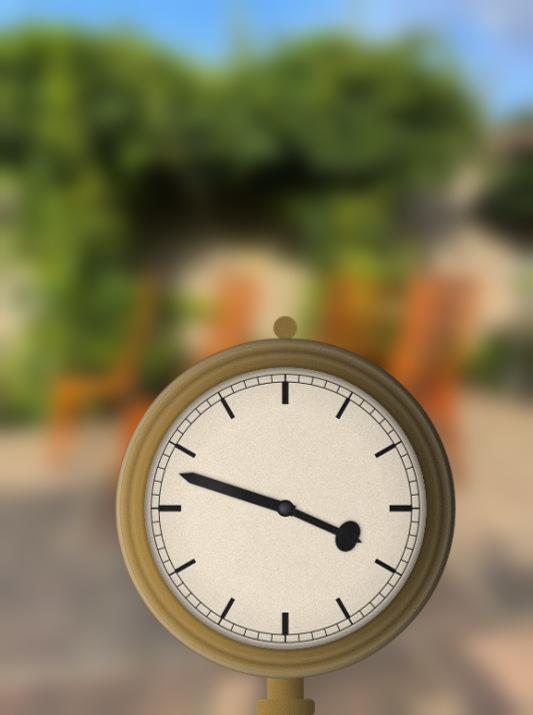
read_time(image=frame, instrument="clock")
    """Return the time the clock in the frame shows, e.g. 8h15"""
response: 3h48
